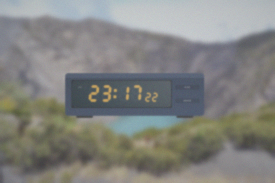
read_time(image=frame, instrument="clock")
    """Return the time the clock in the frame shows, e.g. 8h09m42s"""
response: 23h17m22s
